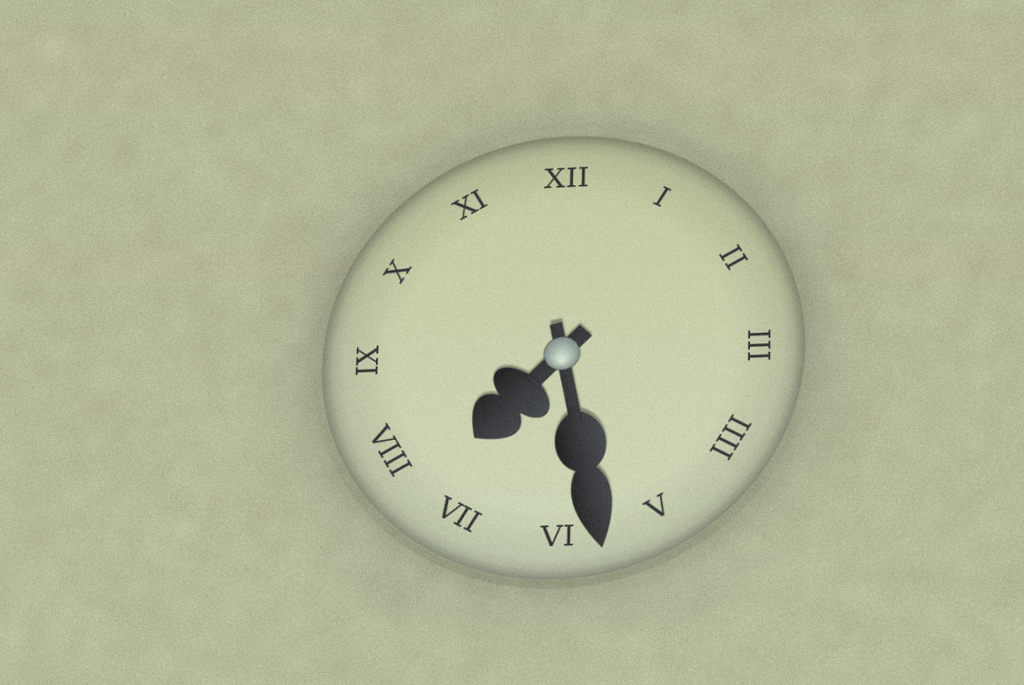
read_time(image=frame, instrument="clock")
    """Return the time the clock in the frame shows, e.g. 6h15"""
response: 7h28
